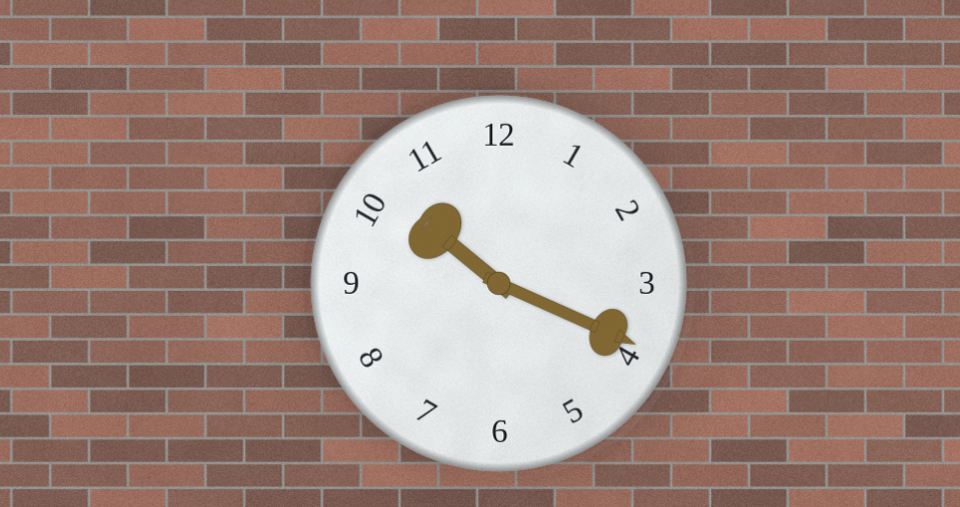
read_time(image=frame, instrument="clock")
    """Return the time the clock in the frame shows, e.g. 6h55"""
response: 10h19
